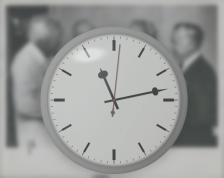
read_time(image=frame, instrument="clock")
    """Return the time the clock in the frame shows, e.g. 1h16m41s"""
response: 11h13m01s
